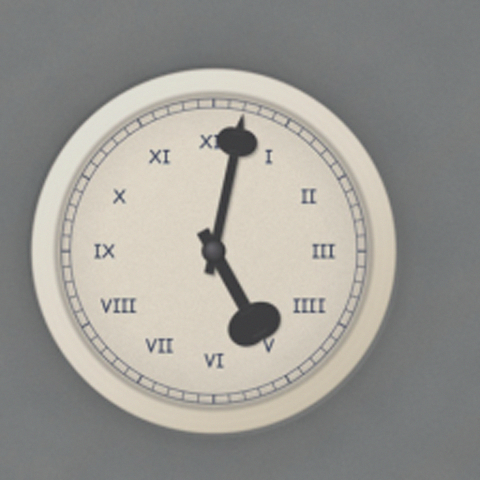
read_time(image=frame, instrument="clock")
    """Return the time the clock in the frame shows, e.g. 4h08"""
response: 5h02
